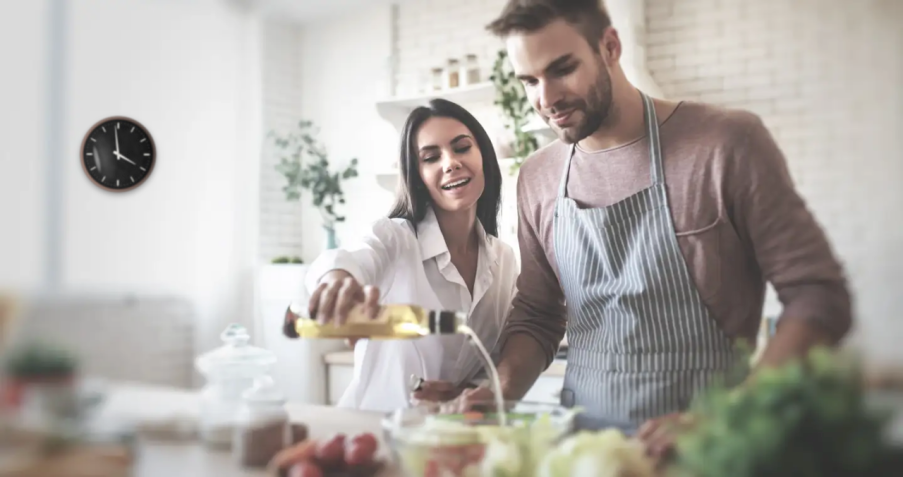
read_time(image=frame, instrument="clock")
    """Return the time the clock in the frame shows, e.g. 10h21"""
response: 3h59
